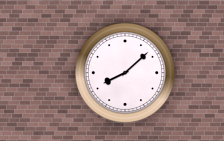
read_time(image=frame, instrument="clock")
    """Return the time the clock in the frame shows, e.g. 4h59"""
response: 8h08
